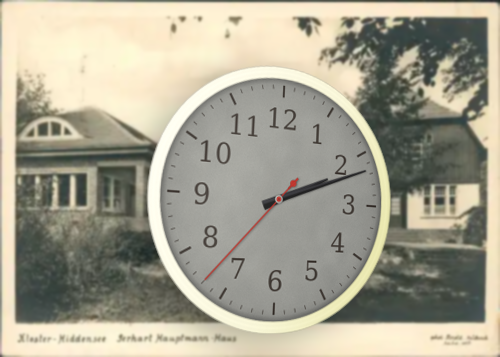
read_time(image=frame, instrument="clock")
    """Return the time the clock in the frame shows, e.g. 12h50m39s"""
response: 2h11m37s
